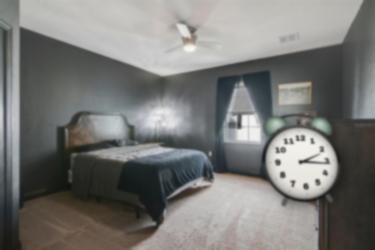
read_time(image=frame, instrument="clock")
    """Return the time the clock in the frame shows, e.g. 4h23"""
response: 2h16
